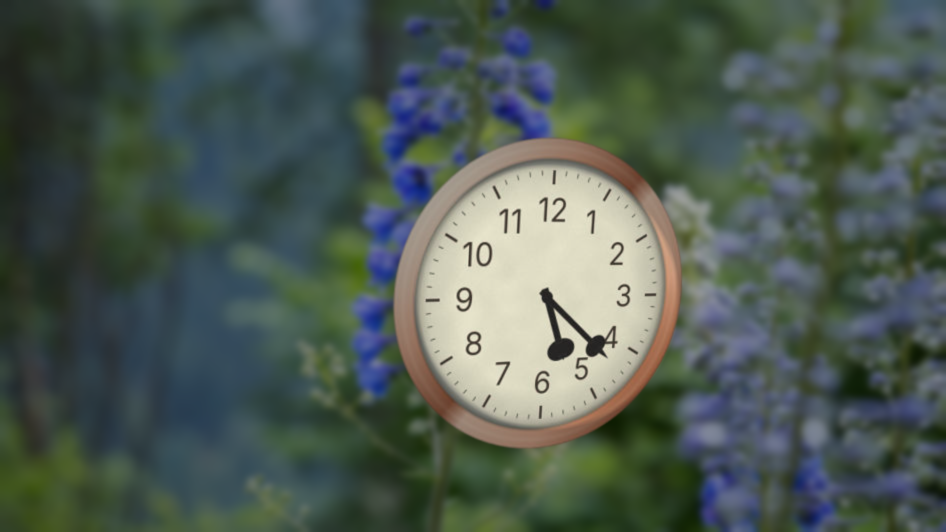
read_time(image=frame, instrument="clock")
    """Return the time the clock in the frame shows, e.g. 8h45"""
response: 5h22
